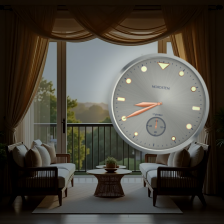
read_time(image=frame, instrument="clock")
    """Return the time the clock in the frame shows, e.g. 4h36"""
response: 8h40
